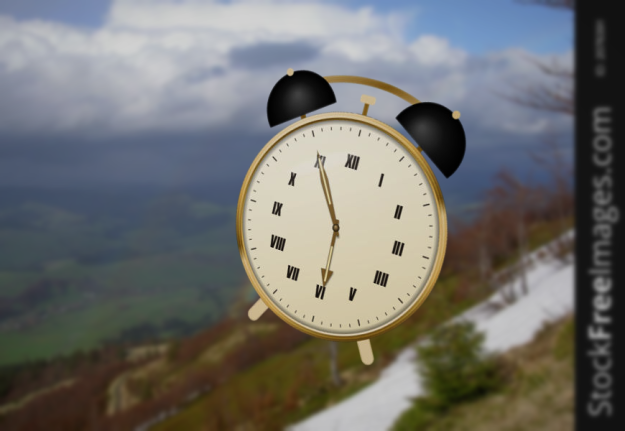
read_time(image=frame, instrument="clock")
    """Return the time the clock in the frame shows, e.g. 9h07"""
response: 5h55
